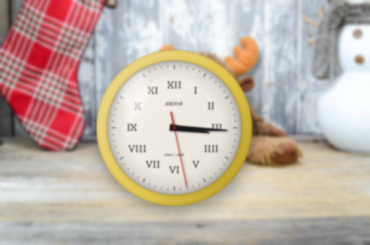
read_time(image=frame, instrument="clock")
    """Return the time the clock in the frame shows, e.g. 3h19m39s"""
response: 3h15m28s
